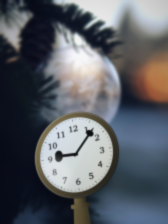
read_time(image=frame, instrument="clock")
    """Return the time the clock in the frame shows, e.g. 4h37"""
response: 9h07
